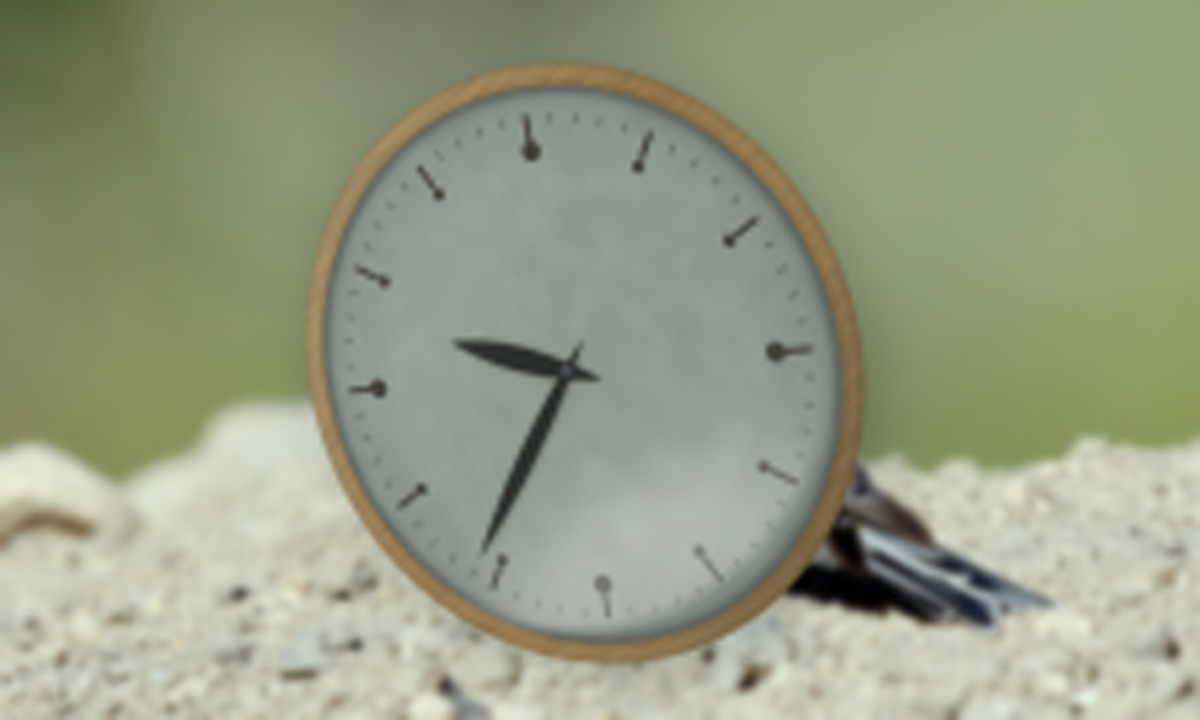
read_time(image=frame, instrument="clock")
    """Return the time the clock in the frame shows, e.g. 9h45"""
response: 9h36
